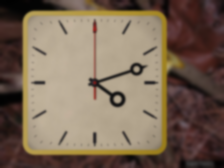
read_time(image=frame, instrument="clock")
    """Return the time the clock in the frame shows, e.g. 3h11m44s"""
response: 4h12m00s
